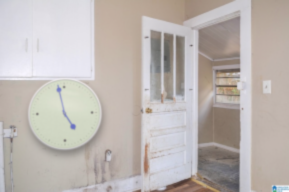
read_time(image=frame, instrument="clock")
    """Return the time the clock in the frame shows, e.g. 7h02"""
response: 4h58
